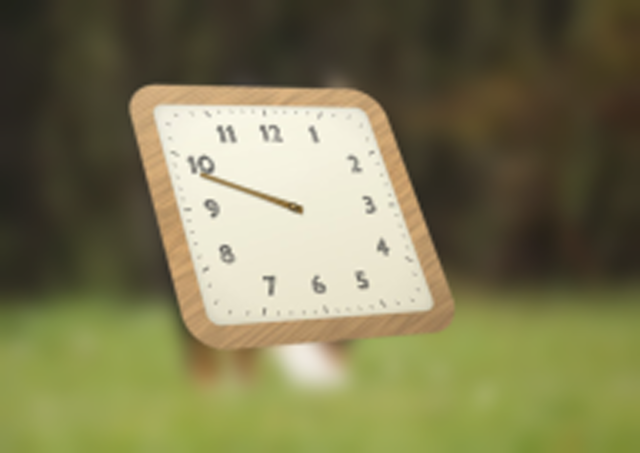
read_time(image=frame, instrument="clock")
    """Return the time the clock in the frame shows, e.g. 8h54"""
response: 9h49
